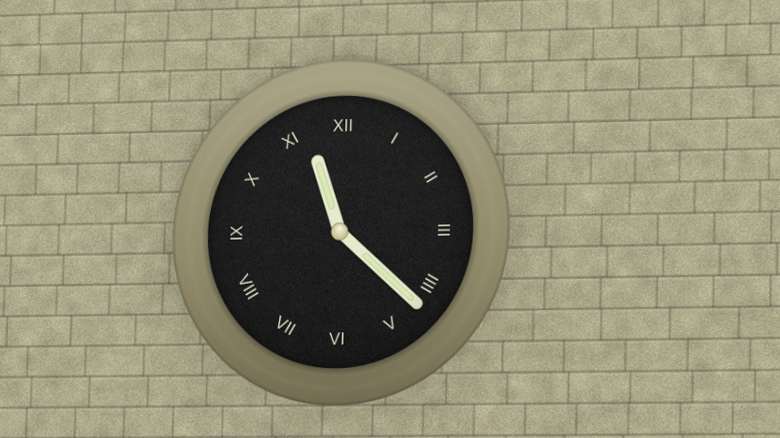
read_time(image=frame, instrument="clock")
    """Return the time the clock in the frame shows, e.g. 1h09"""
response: 11h22
